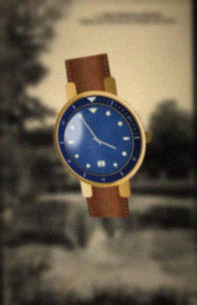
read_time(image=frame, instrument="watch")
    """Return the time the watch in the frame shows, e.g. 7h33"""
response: 3h55
